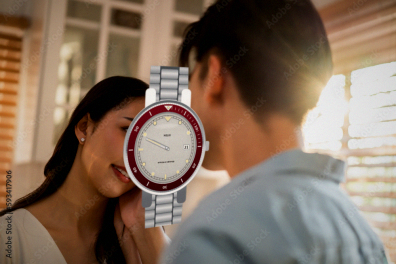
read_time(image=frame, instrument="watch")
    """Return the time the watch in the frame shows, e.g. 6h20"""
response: 9h49
